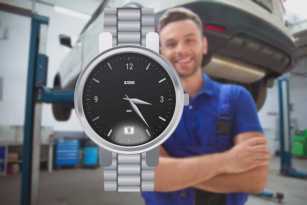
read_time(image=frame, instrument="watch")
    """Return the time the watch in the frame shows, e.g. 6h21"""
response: 3h24
